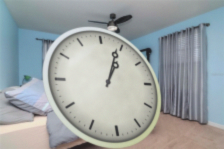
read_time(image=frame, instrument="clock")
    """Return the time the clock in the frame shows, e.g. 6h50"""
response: 1h04
